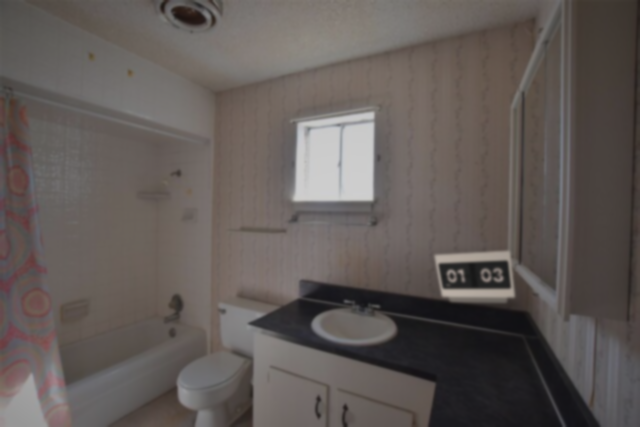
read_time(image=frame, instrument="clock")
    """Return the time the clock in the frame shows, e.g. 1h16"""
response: 1h03
